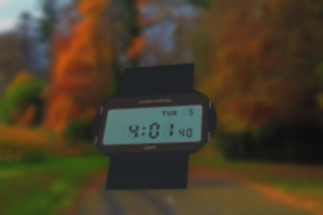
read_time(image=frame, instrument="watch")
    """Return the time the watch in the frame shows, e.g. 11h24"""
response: 4h01
